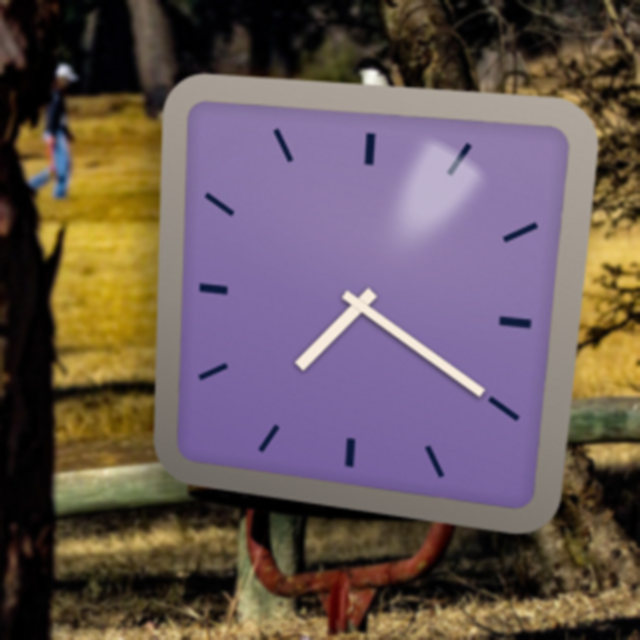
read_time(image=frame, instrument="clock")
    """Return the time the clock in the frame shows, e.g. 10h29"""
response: 7h20
